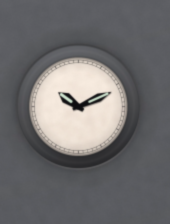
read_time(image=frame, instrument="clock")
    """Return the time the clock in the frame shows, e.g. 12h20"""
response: 10h11
